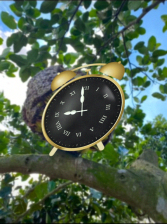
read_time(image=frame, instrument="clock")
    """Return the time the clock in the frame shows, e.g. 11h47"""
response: 8h59
